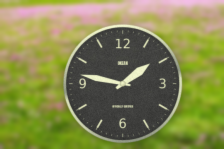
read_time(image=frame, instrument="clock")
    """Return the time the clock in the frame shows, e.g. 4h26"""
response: 1h47
